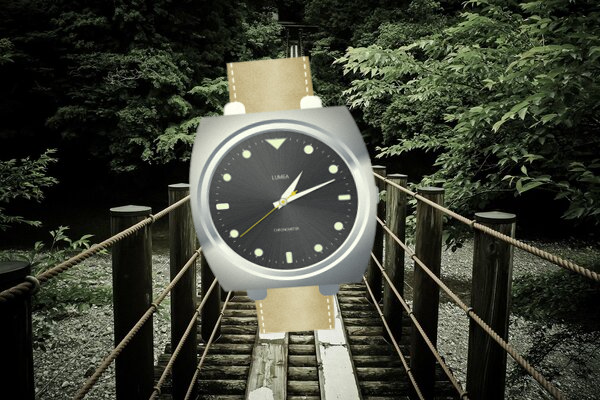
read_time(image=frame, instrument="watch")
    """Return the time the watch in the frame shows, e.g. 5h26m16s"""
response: 1h11m39s
